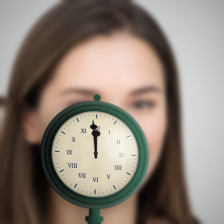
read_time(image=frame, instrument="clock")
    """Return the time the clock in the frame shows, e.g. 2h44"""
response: 11h59
